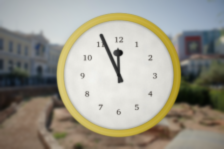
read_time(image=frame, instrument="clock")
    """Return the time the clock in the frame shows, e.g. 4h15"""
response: 11h56
